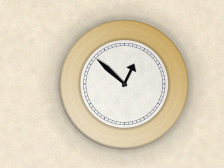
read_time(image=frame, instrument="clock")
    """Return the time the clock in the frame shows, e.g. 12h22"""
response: 12h52
